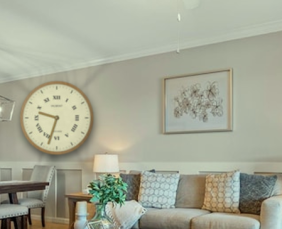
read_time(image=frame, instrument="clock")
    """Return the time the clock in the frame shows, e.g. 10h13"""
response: 9h33
